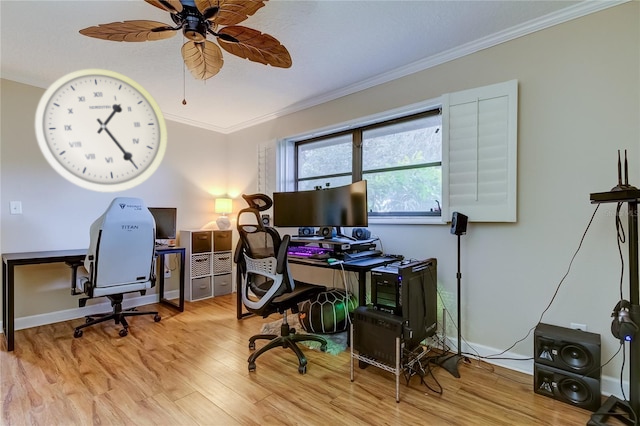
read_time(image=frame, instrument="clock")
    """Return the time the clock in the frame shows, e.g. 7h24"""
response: 1h25
